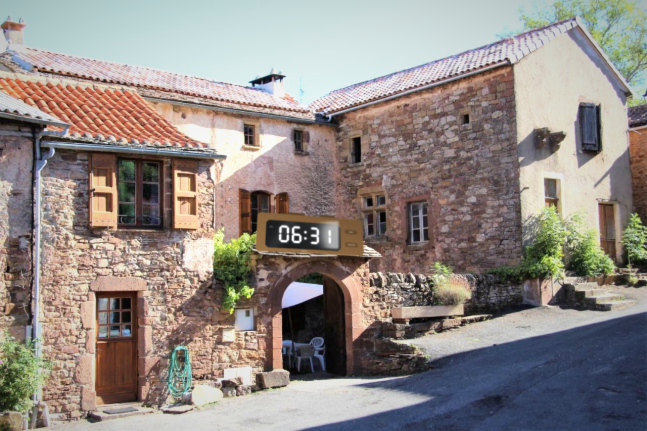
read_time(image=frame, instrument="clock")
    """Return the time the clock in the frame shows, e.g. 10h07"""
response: 6h31
